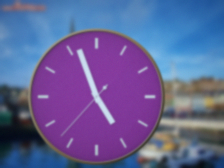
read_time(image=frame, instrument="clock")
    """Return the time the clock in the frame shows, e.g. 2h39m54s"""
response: 4h56m37s
